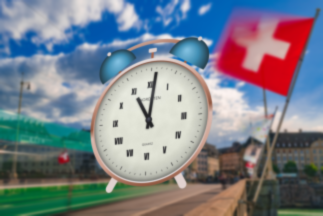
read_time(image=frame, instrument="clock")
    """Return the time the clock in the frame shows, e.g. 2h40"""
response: 11h01
